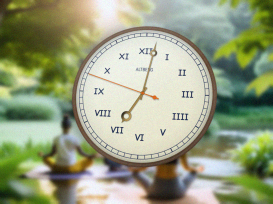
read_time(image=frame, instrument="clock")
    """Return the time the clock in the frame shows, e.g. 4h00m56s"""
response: 7h01m48s
